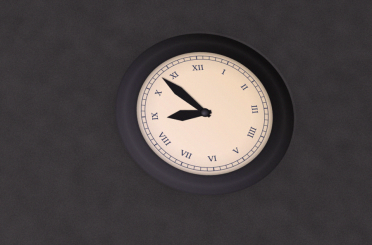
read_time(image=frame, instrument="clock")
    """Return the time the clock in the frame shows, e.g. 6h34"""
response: 8h53
